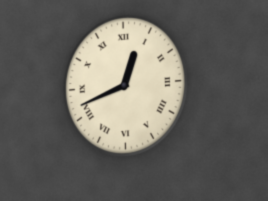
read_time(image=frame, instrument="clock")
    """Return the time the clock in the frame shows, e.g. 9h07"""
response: 12h42
